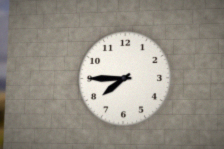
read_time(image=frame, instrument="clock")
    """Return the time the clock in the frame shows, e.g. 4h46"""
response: 7h45
